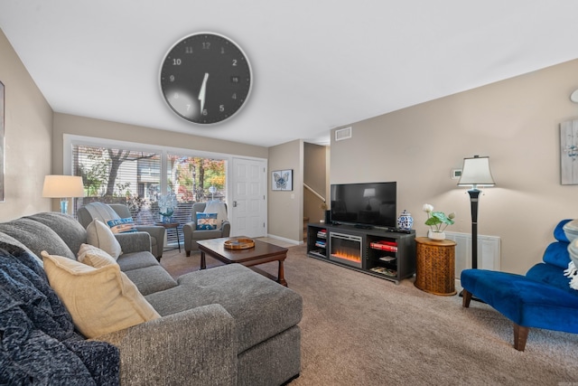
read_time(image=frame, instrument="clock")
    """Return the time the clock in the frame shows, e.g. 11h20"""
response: 6h31
